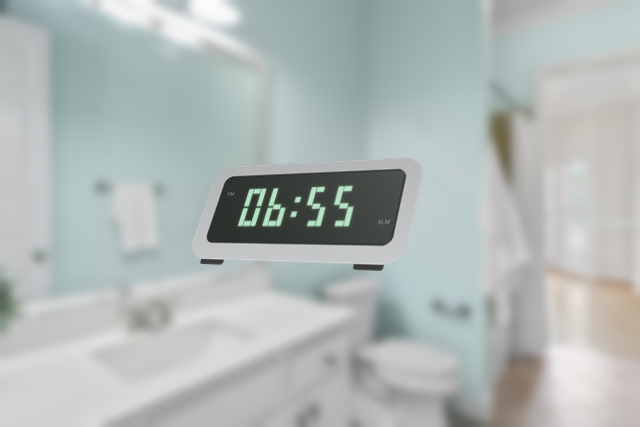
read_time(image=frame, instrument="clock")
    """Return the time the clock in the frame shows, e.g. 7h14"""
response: 6h55
